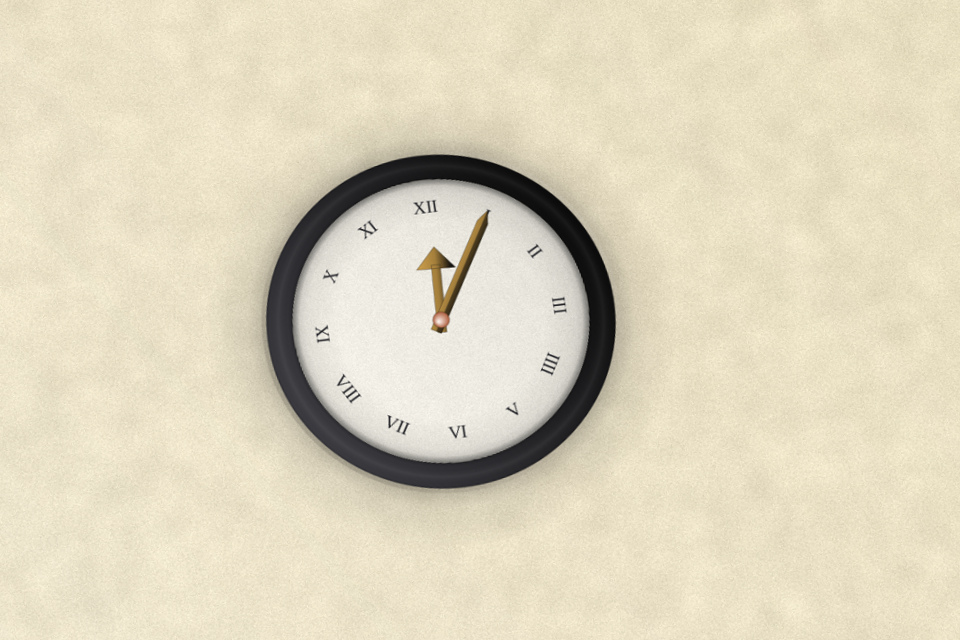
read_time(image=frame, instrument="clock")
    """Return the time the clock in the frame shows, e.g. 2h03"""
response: 12h05
